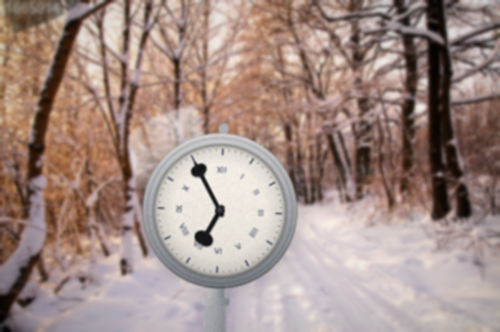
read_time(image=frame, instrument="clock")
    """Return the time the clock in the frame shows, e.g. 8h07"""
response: 6h55
